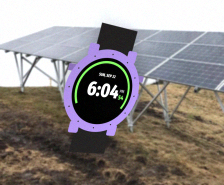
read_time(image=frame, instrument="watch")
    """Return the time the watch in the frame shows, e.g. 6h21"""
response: 6h04
